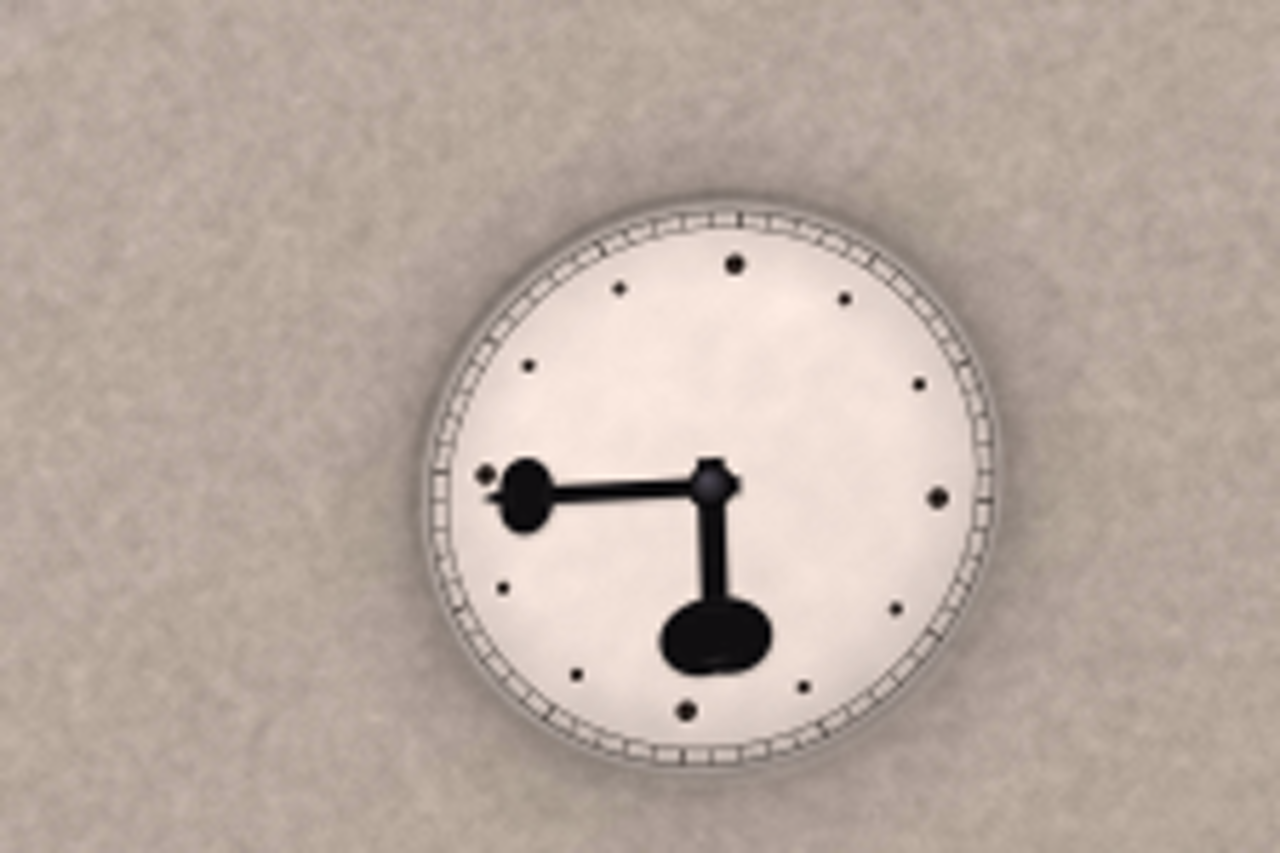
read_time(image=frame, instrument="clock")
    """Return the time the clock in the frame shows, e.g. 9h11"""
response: 5h44
